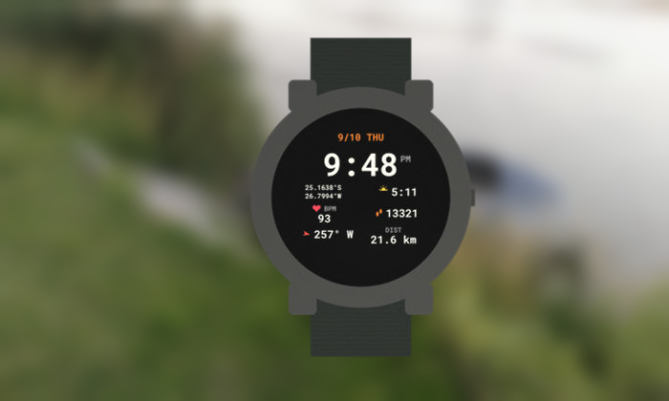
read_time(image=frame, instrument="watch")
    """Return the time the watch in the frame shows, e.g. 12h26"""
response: 9h48
